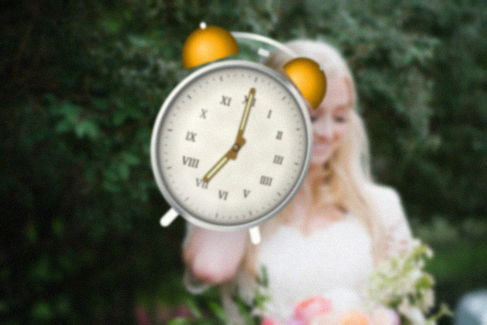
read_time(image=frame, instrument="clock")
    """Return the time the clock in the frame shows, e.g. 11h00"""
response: 7h00
